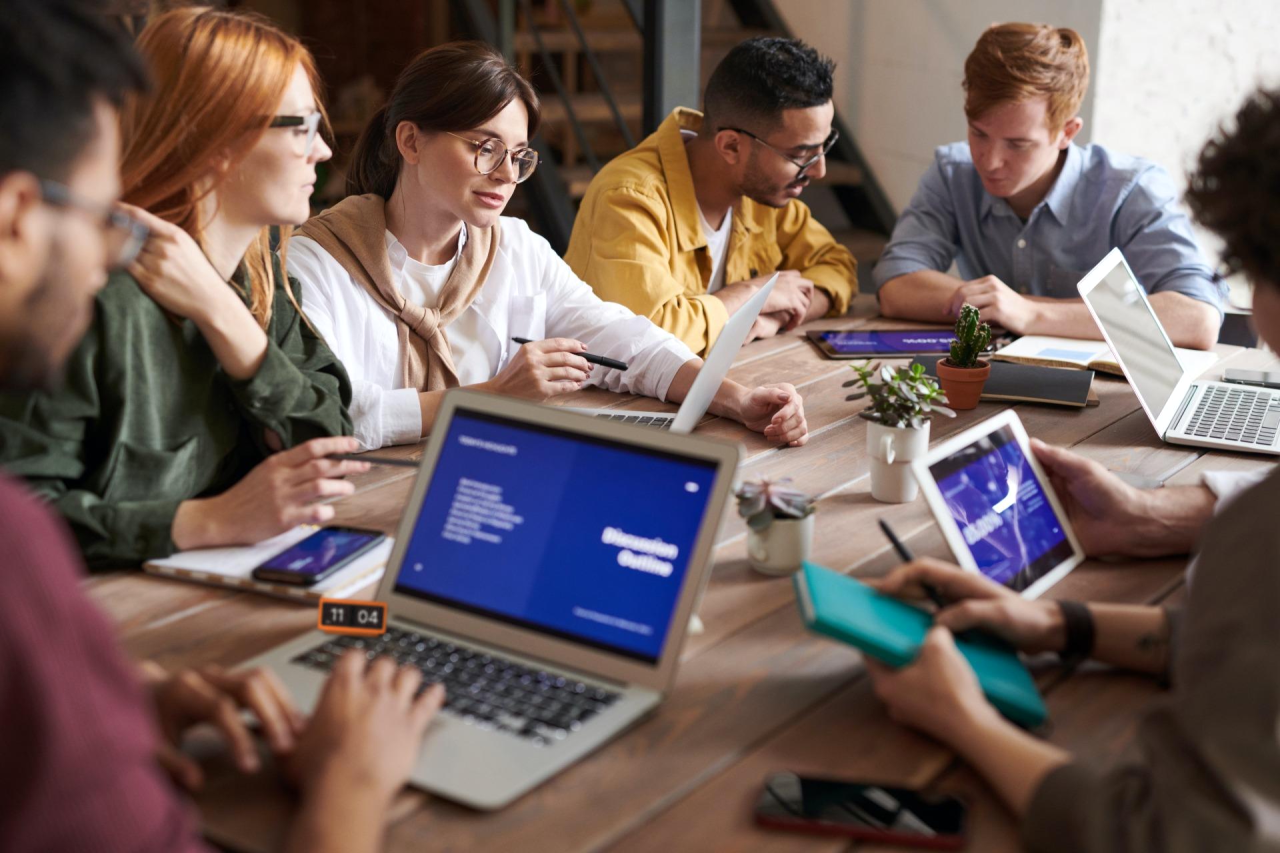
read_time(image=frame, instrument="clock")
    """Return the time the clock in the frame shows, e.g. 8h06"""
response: 11h04
